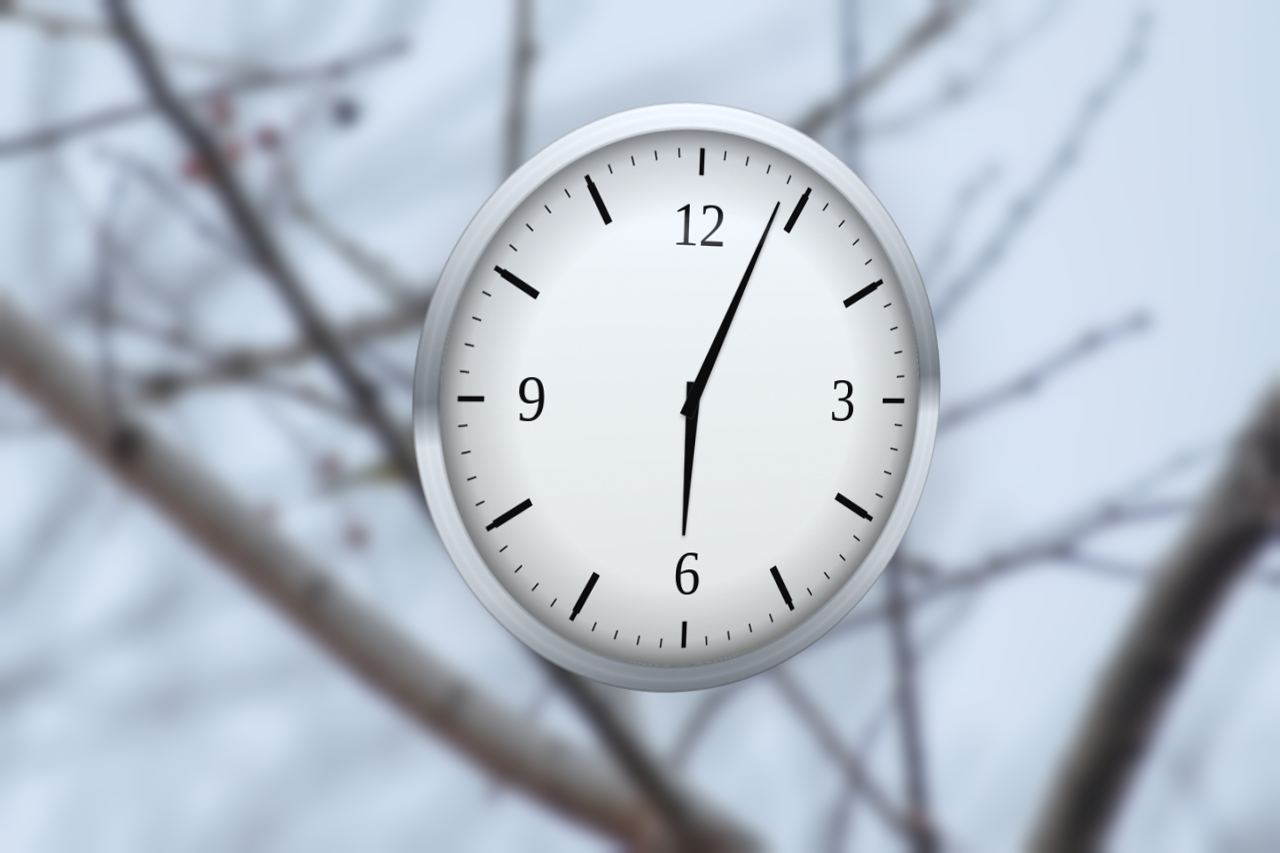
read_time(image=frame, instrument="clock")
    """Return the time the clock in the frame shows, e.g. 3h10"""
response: 6h04
